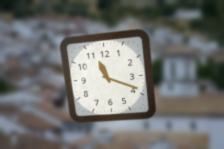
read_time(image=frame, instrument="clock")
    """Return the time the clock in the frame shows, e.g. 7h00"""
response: 11h19
